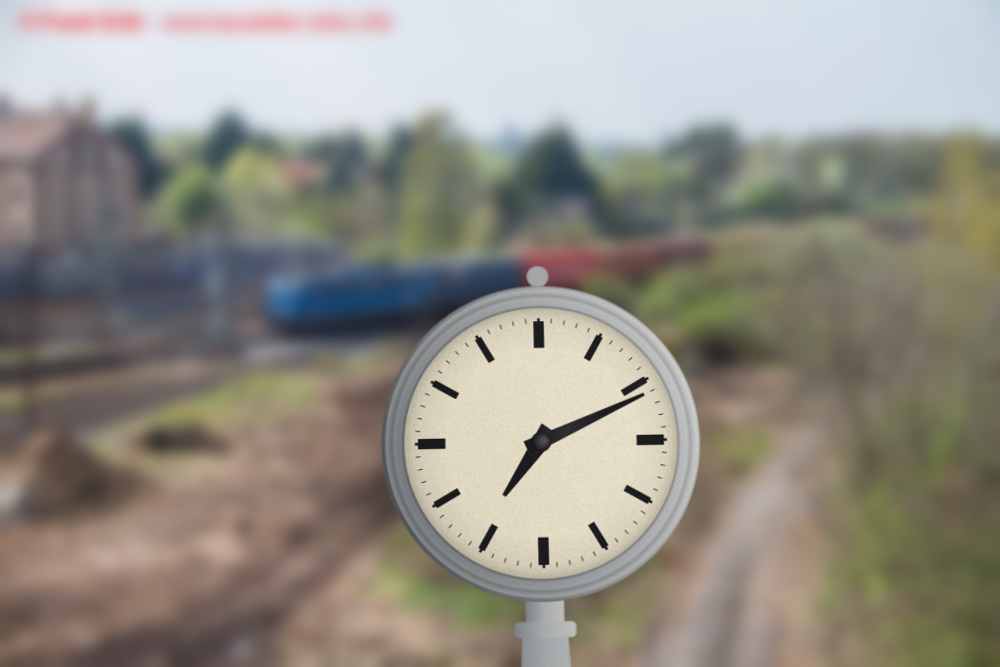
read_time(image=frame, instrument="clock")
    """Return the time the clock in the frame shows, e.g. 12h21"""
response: 7h11
